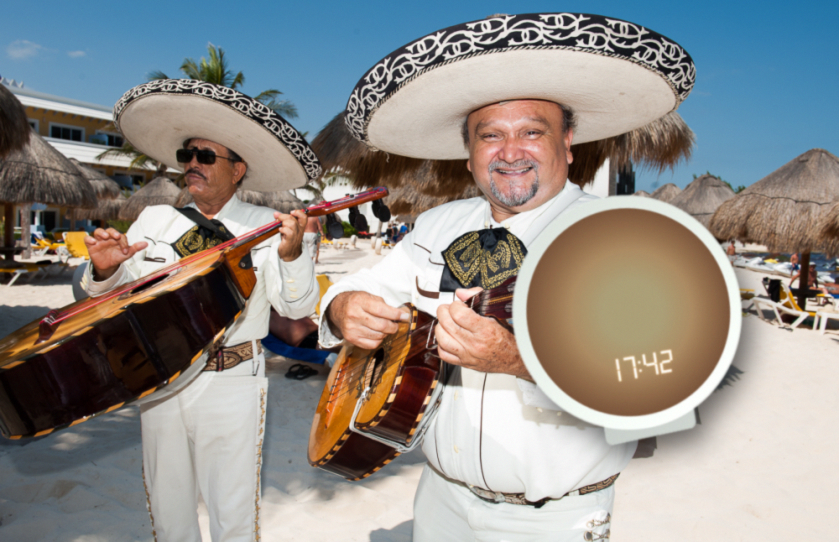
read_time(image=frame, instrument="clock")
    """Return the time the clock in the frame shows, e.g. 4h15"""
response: 17h42
